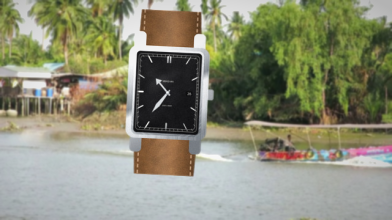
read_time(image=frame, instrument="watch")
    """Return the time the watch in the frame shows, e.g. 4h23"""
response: 10h36
